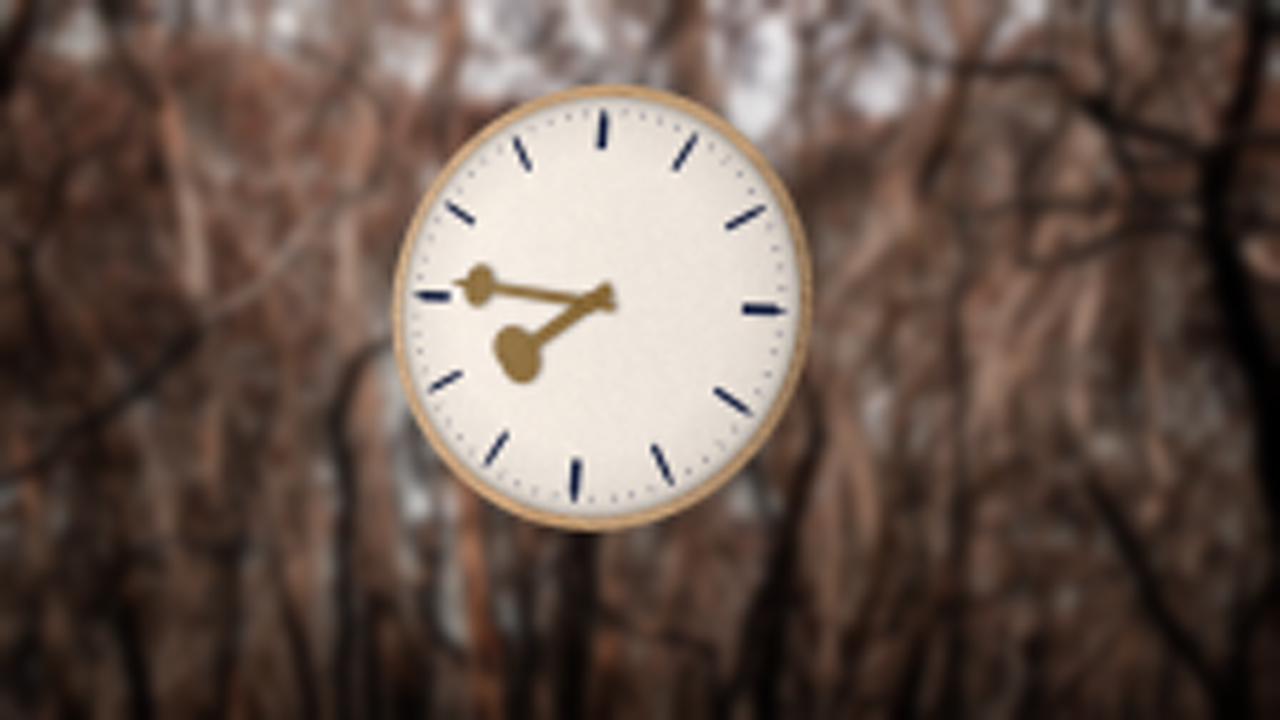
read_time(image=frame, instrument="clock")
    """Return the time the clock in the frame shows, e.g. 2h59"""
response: 7h46
